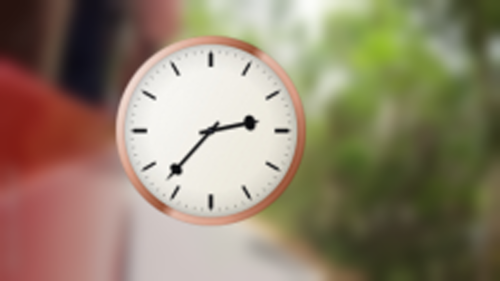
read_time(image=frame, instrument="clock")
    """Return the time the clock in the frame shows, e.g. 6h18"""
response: 2h37
